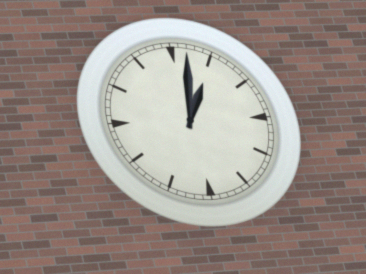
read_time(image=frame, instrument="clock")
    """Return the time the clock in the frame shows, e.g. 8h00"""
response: 1h02
